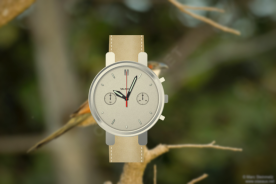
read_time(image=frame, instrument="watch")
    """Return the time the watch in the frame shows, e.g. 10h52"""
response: 10h04
